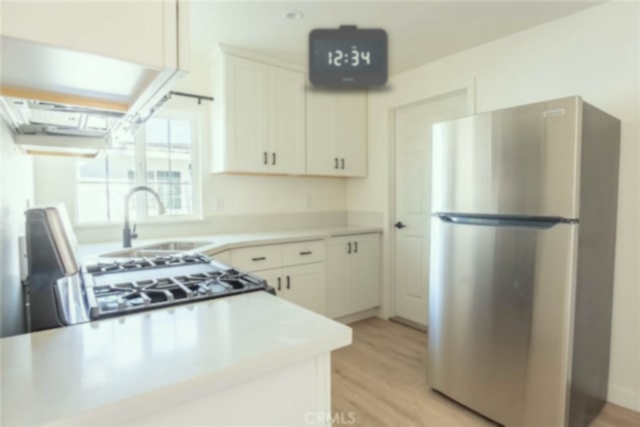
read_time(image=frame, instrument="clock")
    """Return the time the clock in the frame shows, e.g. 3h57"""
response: 12h34
